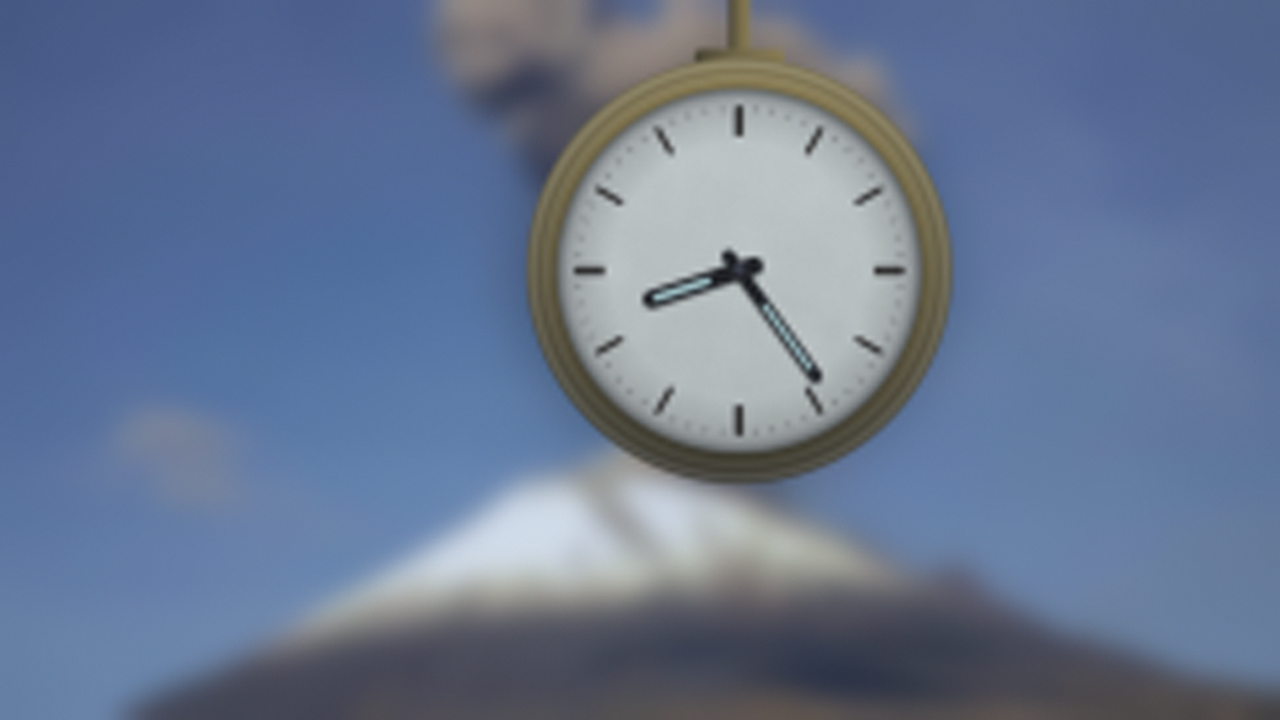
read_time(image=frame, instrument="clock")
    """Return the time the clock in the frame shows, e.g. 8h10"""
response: 8h24
